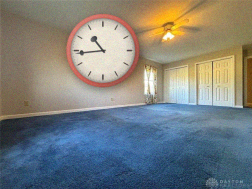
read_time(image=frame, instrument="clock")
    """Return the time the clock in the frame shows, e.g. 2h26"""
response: 10h44
